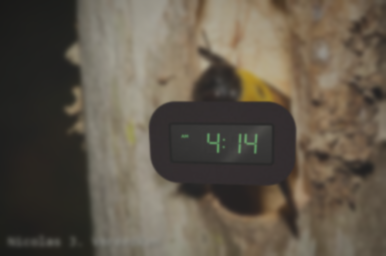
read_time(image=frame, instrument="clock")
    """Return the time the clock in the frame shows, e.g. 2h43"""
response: 4h14
